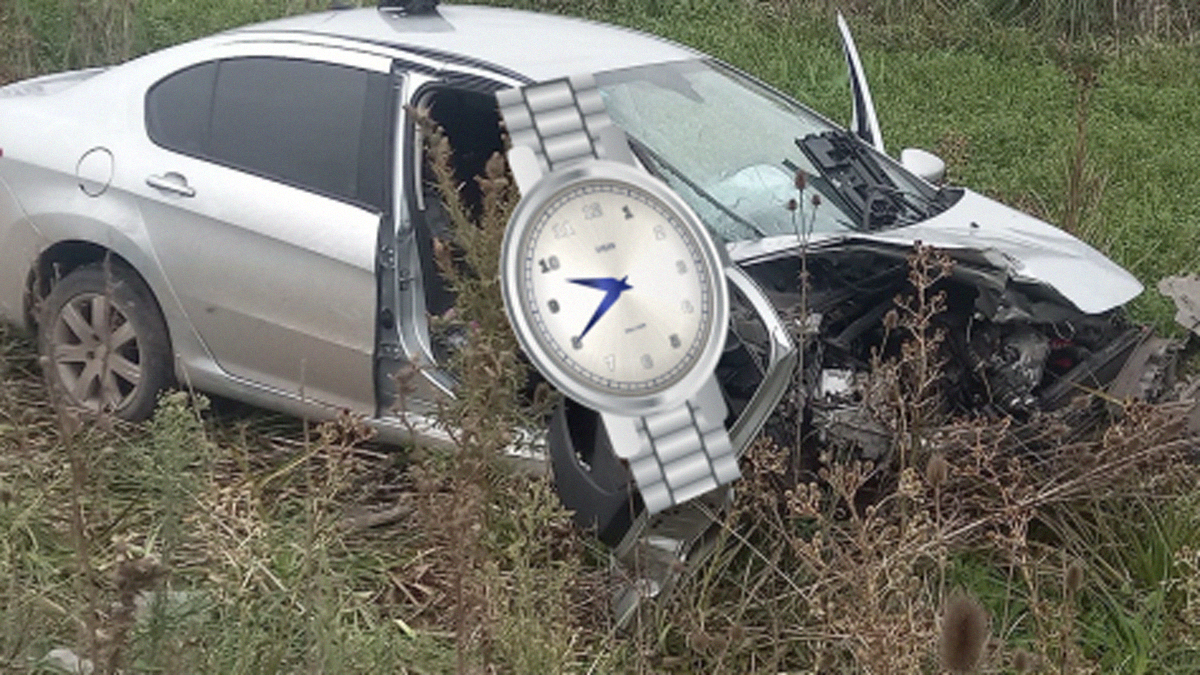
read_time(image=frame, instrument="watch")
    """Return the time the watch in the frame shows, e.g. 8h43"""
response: 9h40
